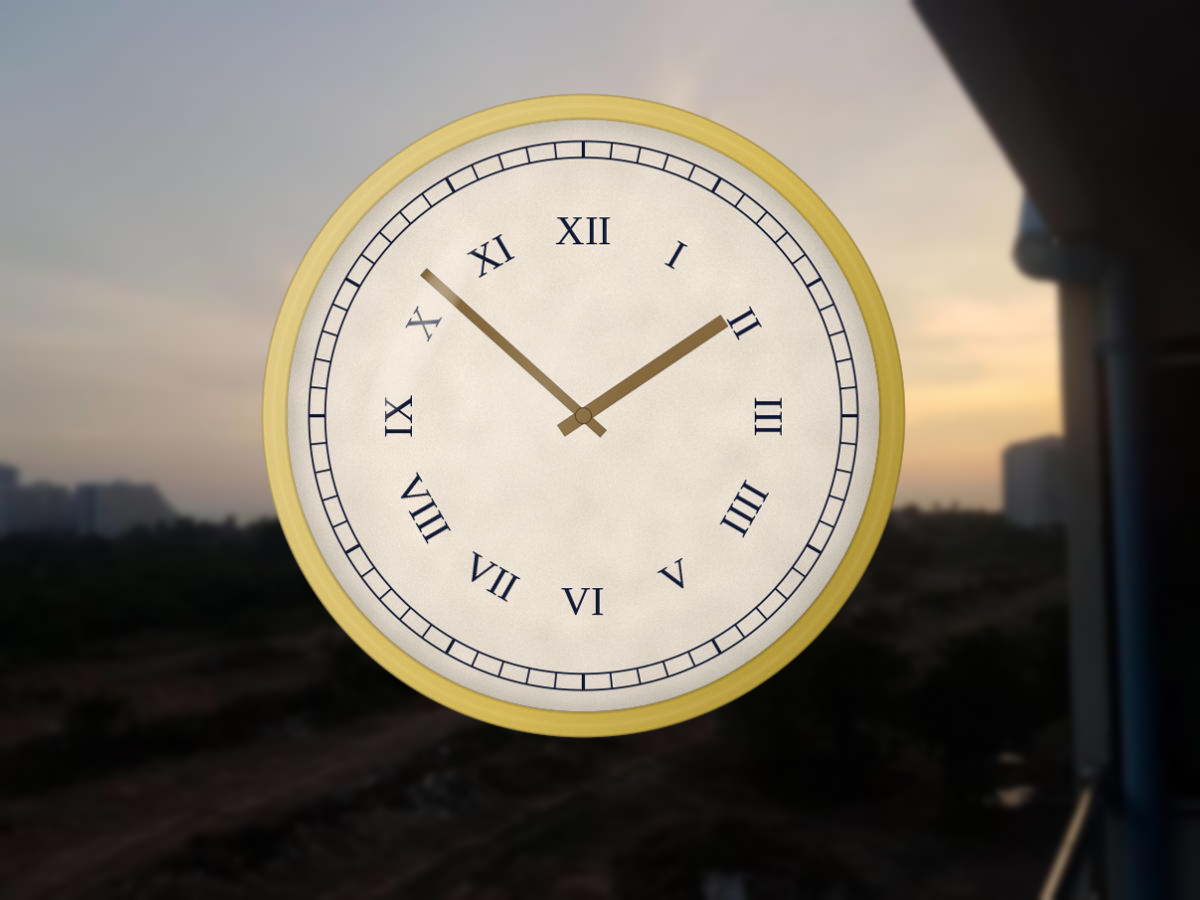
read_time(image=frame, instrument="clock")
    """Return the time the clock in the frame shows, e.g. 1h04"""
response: 1h52
